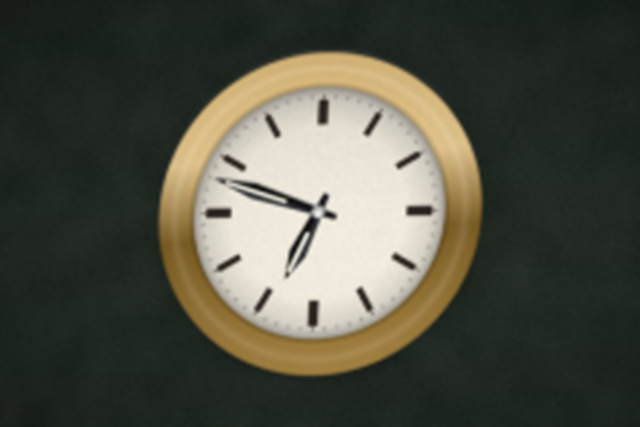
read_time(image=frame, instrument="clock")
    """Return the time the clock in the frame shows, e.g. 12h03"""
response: 6h48
